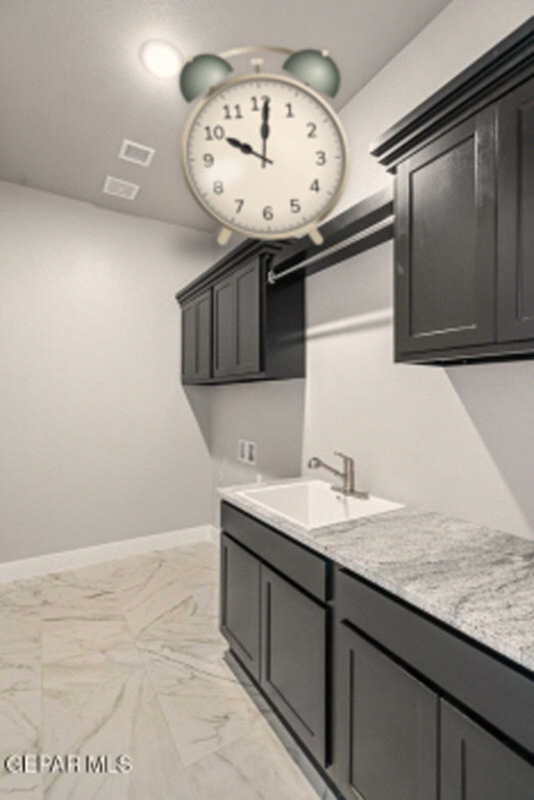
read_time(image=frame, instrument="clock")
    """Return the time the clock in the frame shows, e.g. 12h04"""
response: 10h01
